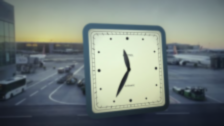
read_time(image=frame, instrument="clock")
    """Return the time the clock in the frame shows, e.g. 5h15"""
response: 11h35
